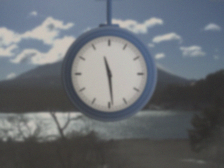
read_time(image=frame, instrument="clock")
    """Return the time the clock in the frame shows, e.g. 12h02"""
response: 11h29
